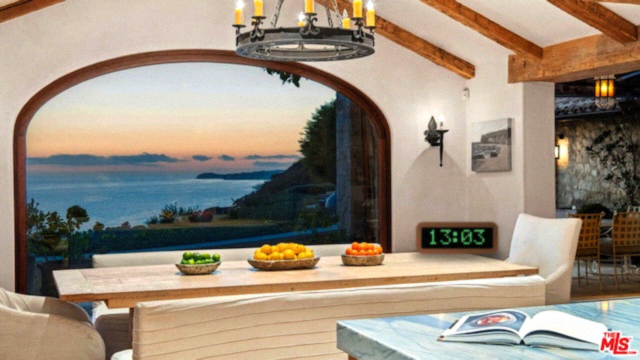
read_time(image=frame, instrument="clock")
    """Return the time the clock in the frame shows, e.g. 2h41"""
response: 13h03
